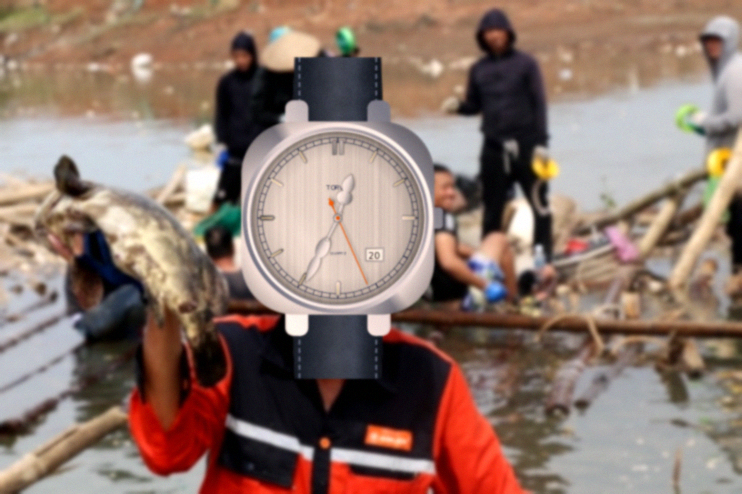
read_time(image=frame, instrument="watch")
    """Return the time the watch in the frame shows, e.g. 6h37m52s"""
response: 12h34m26s
